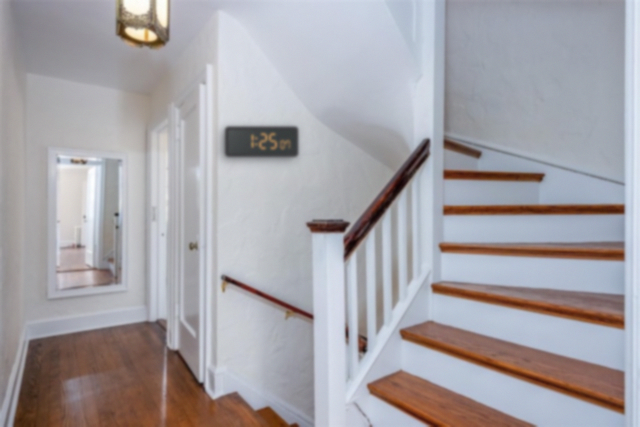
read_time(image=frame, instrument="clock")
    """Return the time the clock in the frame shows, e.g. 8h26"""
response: 1h25
